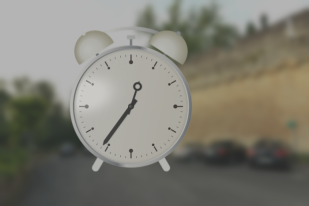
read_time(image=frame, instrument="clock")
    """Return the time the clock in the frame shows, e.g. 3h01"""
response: 12h36
